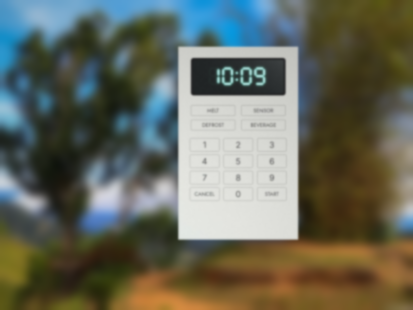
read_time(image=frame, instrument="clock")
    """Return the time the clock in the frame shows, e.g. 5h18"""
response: 10h09
